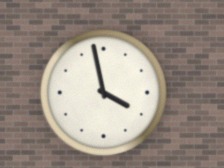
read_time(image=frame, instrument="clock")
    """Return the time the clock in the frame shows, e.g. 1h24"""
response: 3h58
